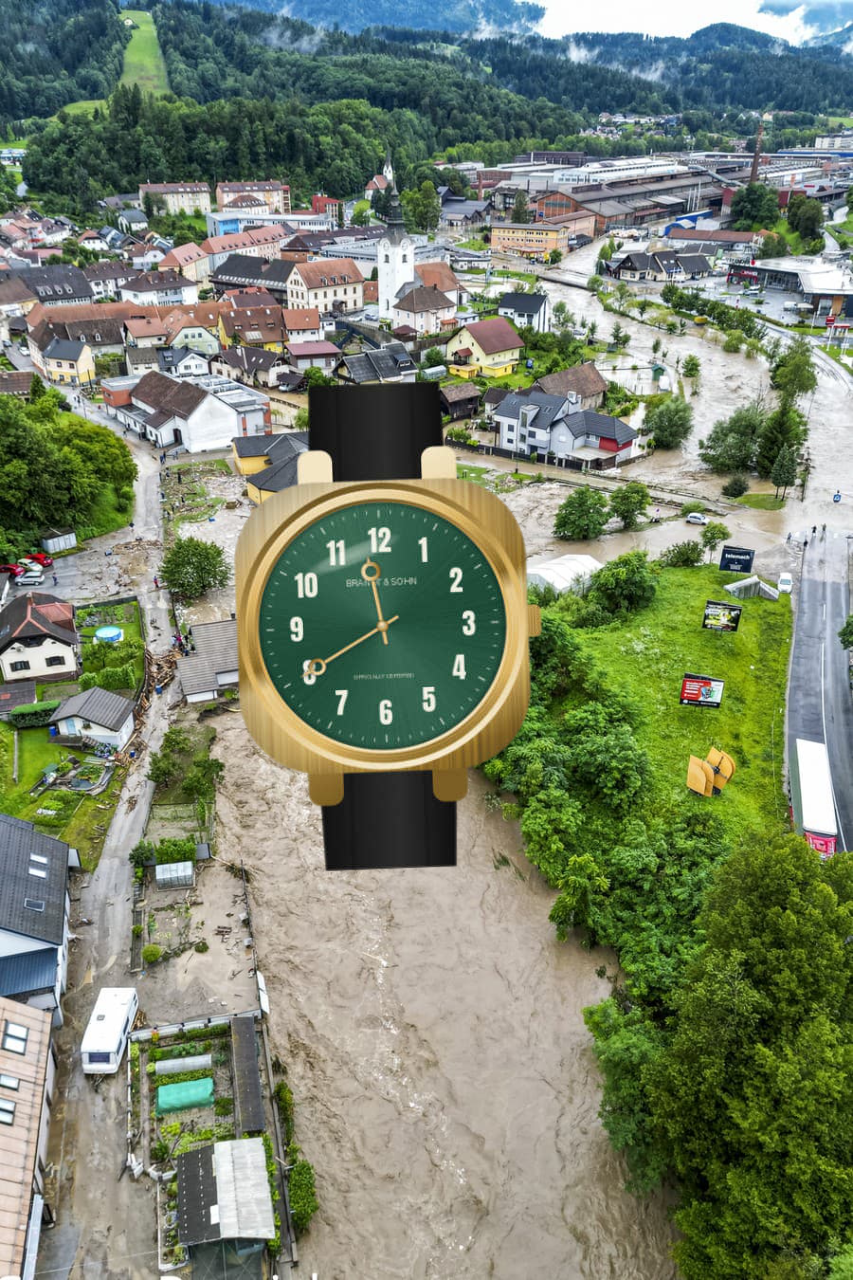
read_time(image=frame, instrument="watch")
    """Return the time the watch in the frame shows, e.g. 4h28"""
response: 11h40
